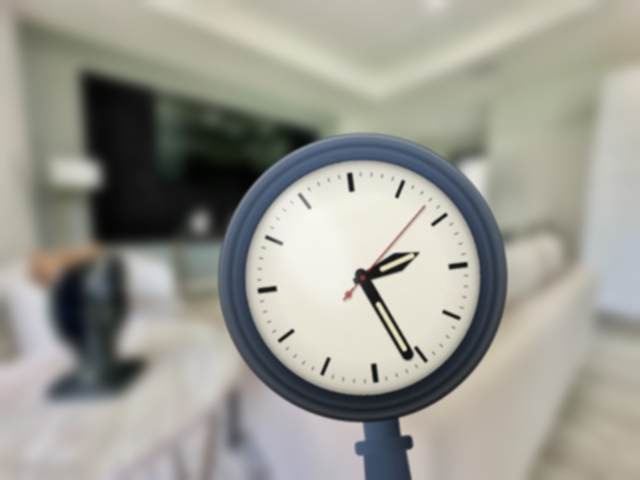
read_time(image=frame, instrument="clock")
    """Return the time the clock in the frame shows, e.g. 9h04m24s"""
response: 2h26m08s
